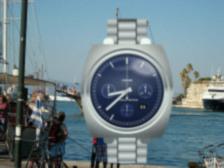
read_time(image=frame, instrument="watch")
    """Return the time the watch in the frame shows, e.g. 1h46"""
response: 8h38
